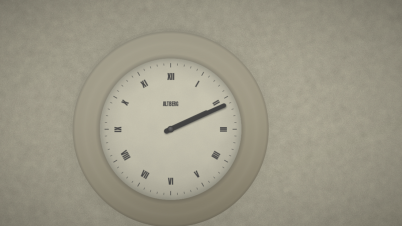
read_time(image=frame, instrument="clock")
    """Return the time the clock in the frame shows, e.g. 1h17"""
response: 2h11
